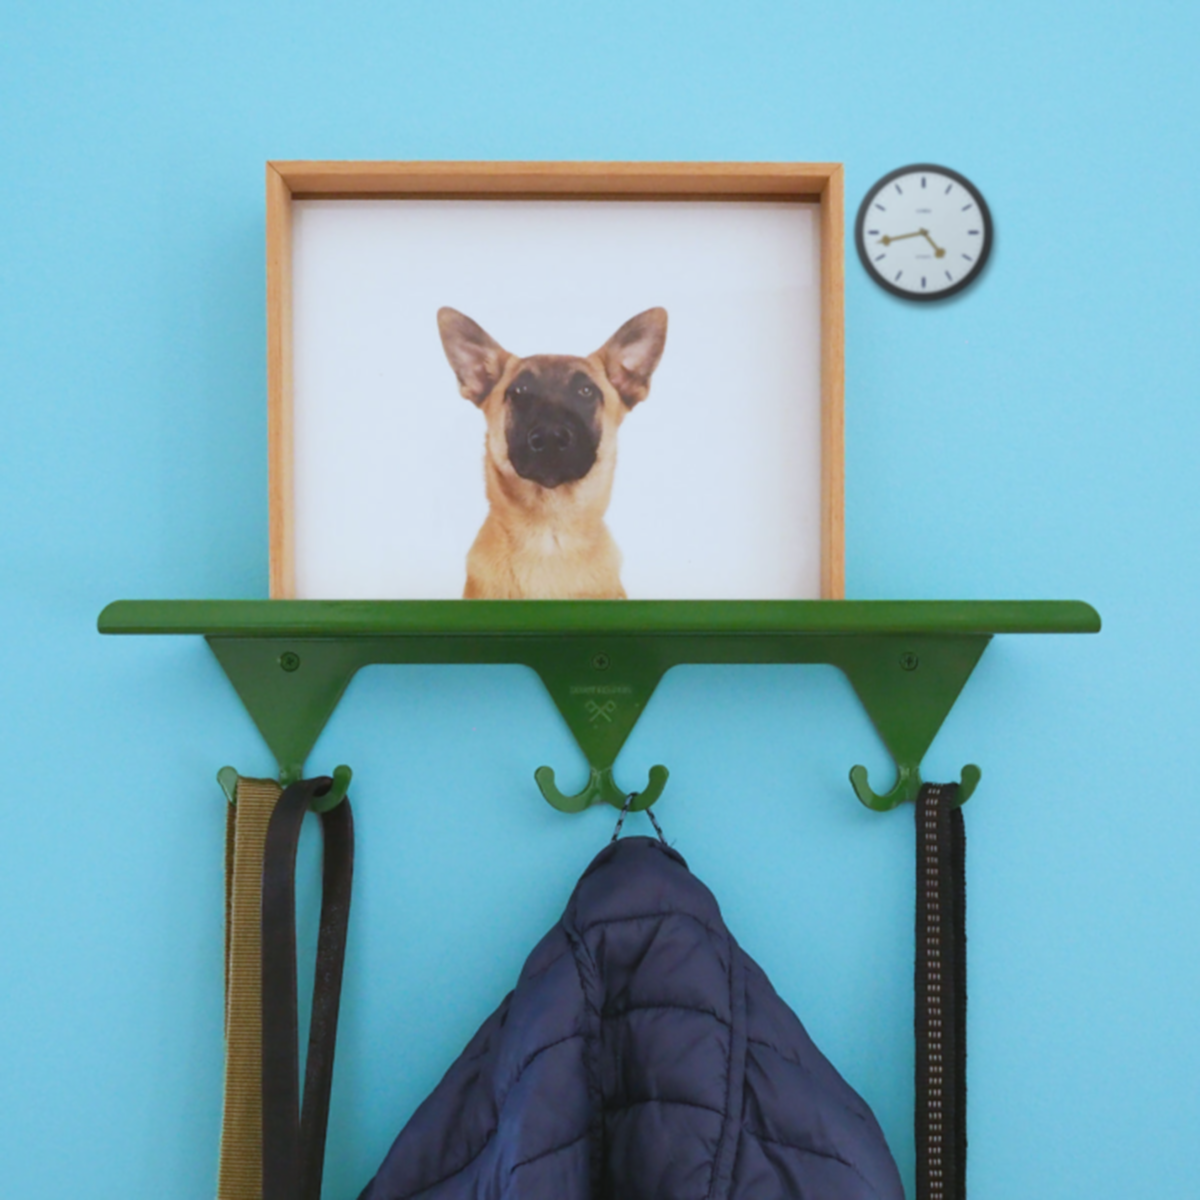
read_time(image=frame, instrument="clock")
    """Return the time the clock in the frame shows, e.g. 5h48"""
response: 4h43
